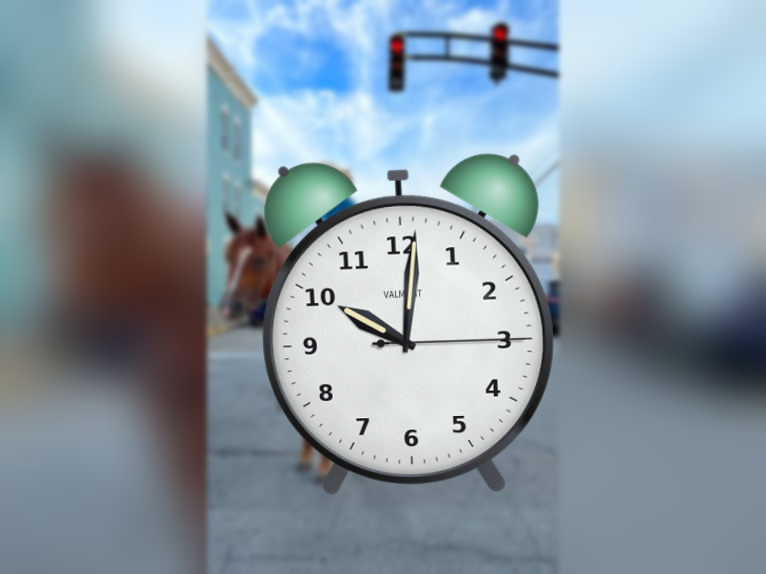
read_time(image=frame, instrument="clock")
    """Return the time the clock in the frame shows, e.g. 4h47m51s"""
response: 10h01m15s
